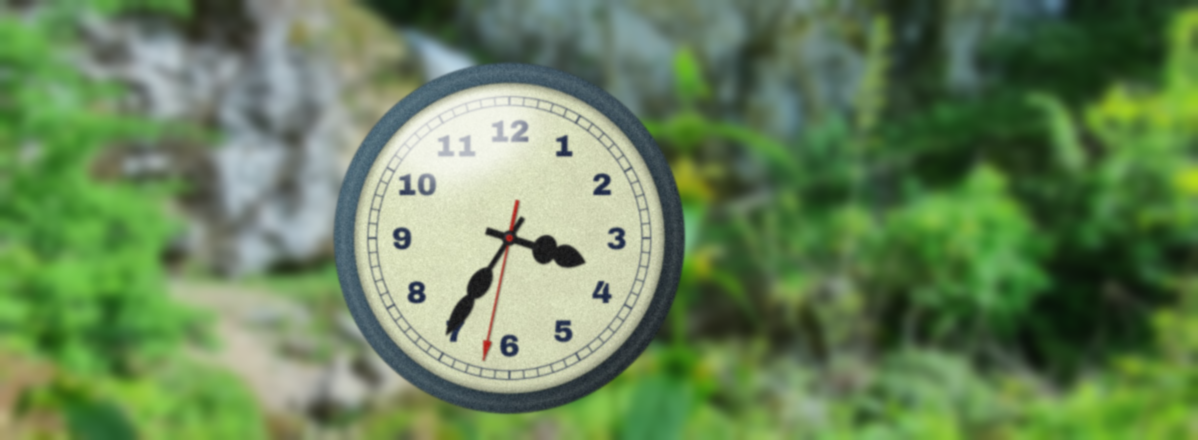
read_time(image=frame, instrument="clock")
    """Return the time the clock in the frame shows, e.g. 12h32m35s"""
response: 3h35m32s
